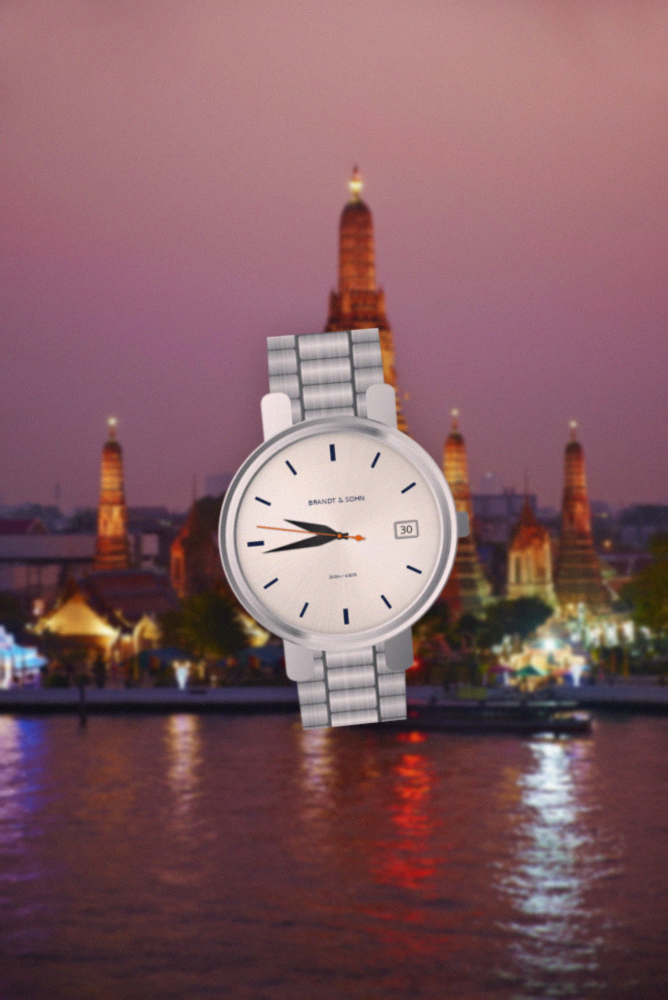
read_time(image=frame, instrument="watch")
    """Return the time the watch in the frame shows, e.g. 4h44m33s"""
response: 9h43m47s
